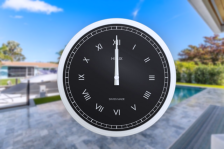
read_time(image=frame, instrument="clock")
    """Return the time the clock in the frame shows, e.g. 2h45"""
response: 12h00
